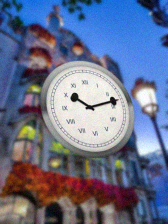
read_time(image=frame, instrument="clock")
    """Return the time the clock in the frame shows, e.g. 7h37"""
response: 10h13
